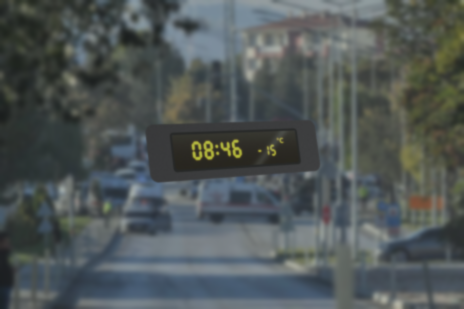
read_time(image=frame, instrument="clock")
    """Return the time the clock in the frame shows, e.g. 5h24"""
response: 8h46
